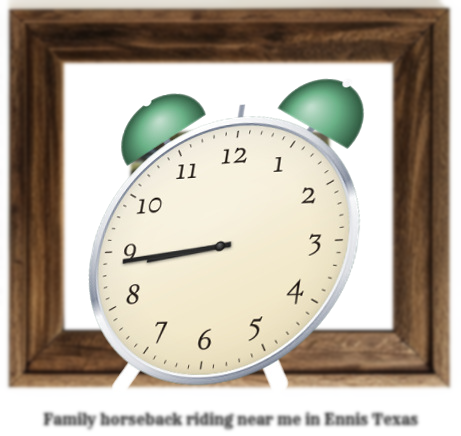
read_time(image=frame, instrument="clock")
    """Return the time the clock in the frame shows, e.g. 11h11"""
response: 8h44
